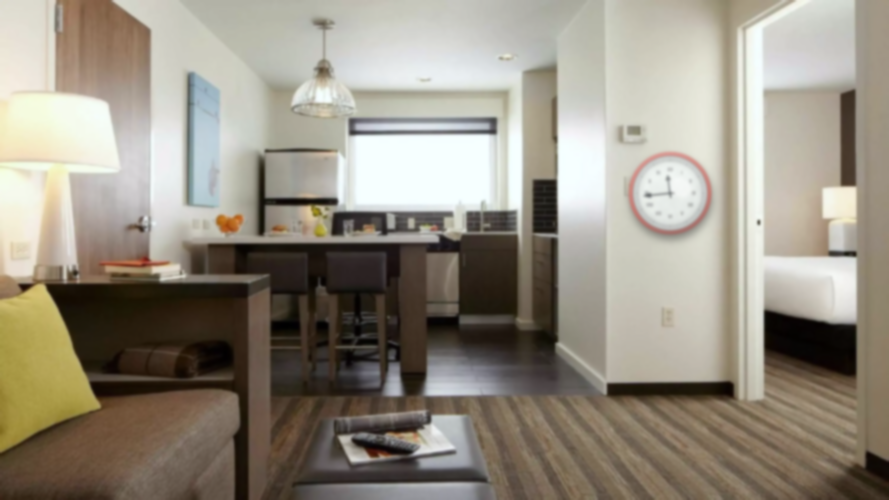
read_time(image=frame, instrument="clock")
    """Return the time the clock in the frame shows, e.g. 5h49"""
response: 11h44
